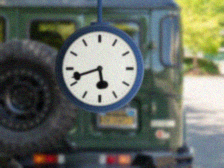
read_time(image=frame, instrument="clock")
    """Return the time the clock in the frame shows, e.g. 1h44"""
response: 5h42
